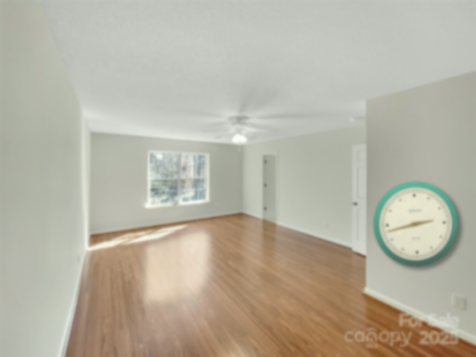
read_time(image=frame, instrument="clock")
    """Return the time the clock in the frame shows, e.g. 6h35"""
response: 2h43
